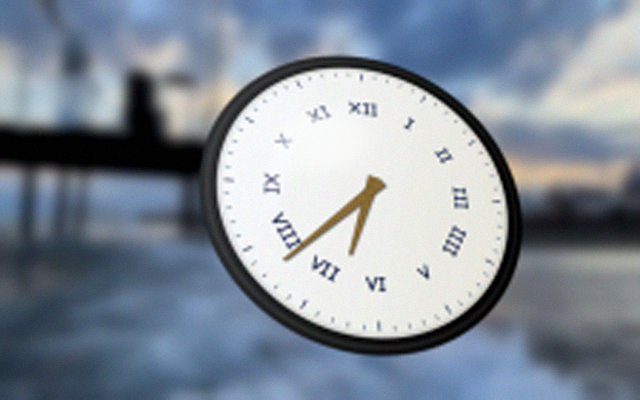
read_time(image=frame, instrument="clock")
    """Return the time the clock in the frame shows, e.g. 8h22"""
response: 6h38
